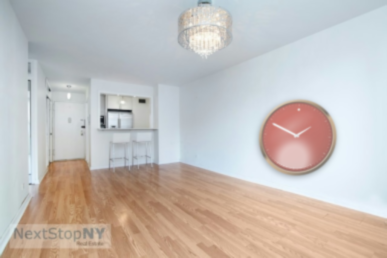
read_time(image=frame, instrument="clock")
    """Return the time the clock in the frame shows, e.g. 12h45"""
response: 1h49
